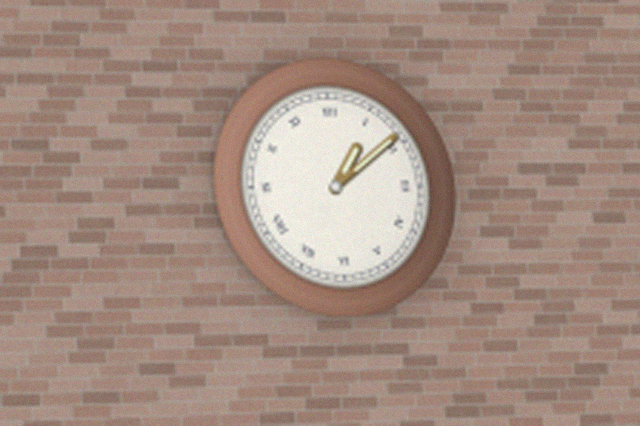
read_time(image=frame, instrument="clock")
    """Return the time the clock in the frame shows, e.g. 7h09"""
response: 1h09
